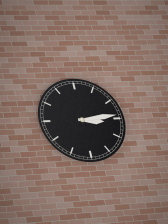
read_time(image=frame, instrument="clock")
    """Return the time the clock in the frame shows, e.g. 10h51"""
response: 3h14
